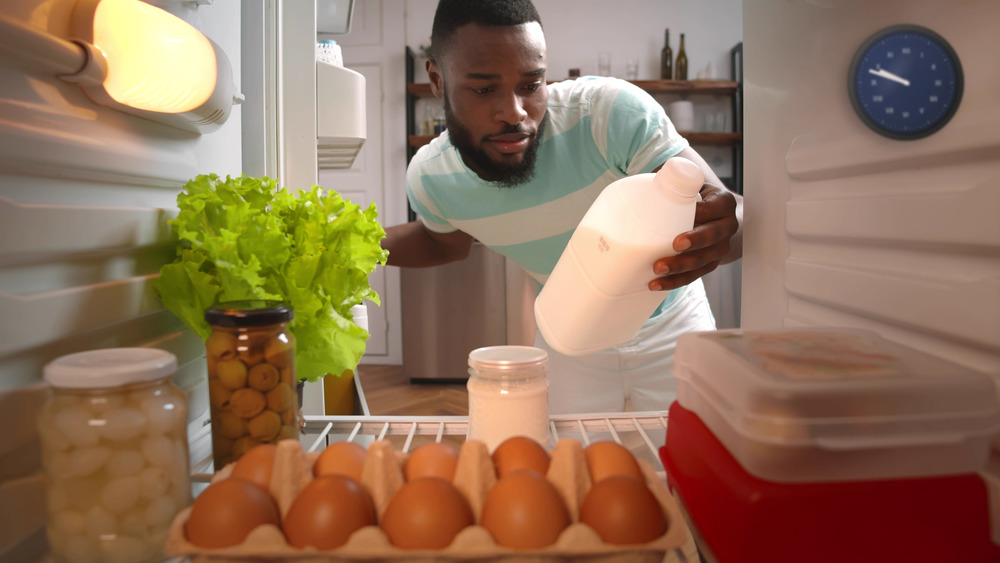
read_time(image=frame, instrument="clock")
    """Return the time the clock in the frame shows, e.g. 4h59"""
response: 9h48
